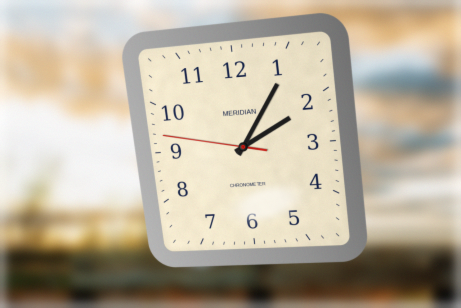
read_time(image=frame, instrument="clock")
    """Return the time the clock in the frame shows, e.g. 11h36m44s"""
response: 2h05m47s
